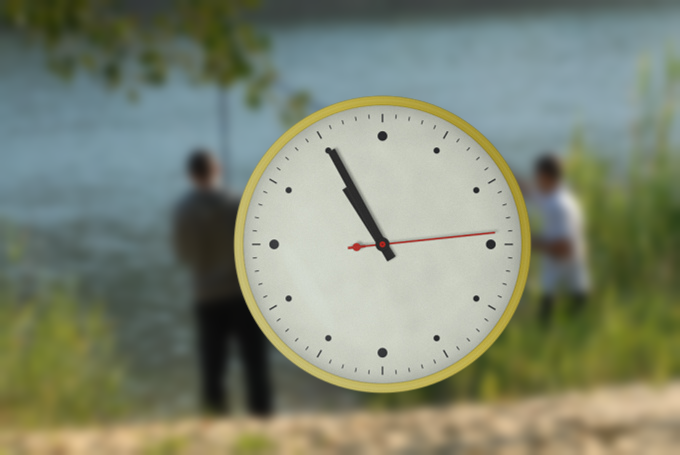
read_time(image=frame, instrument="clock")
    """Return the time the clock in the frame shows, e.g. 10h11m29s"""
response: 10h55m14s
